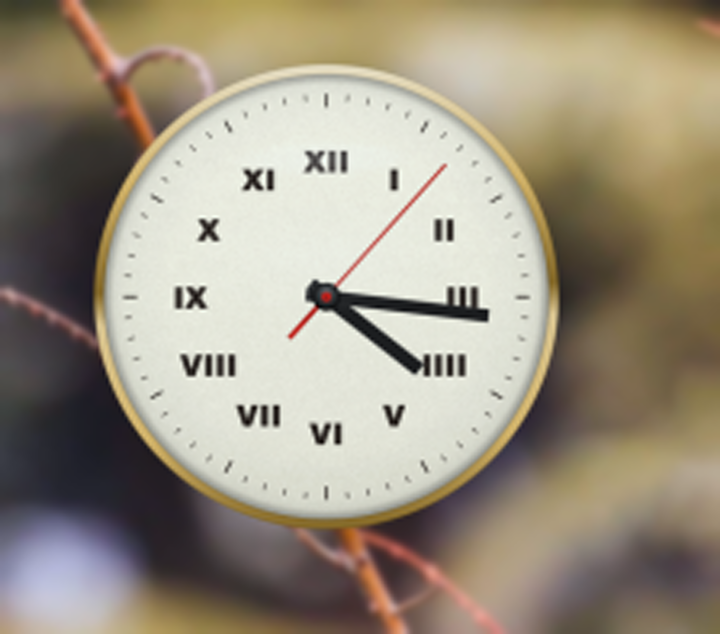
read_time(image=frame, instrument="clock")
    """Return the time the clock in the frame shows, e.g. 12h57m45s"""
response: 4h16m07s
